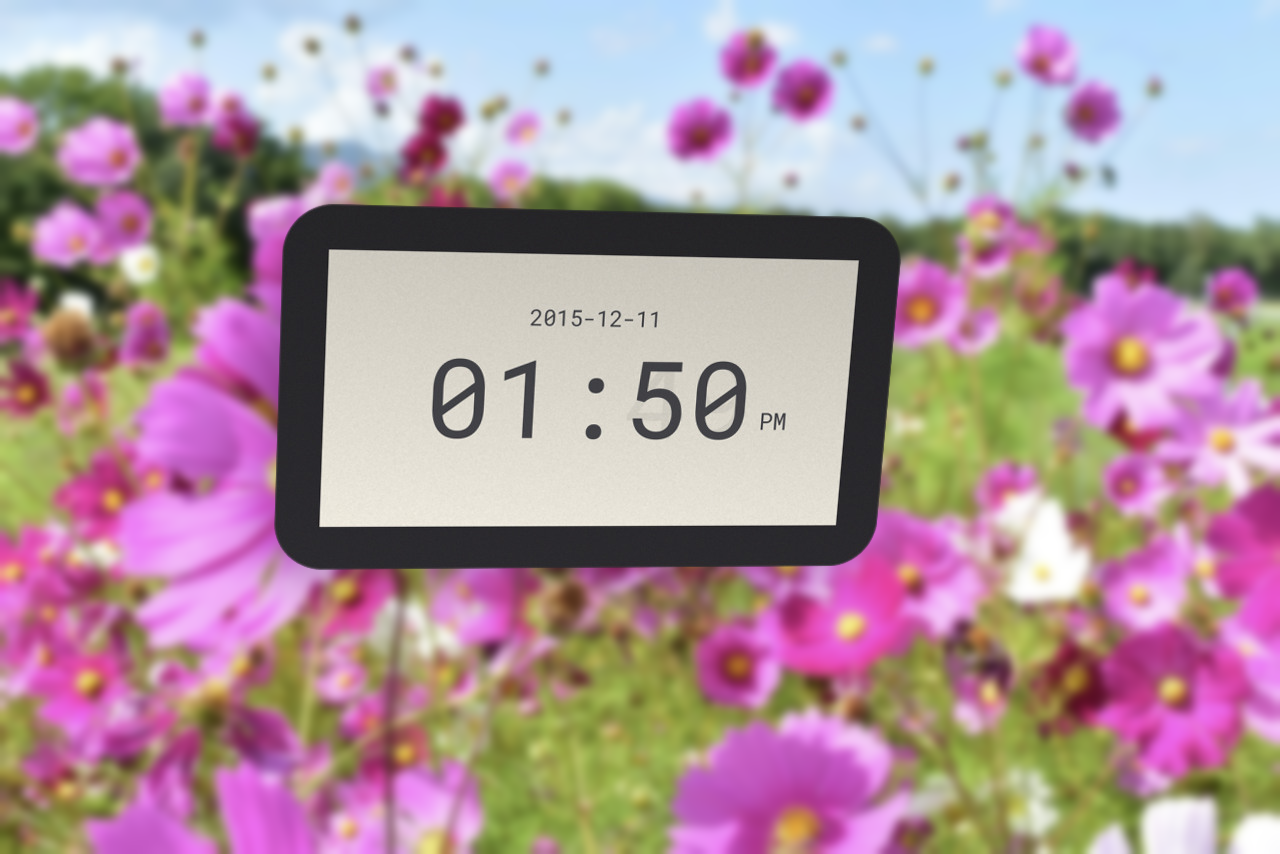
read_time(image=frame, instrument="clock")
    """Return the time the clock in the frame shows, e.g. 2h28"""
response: 1h50
